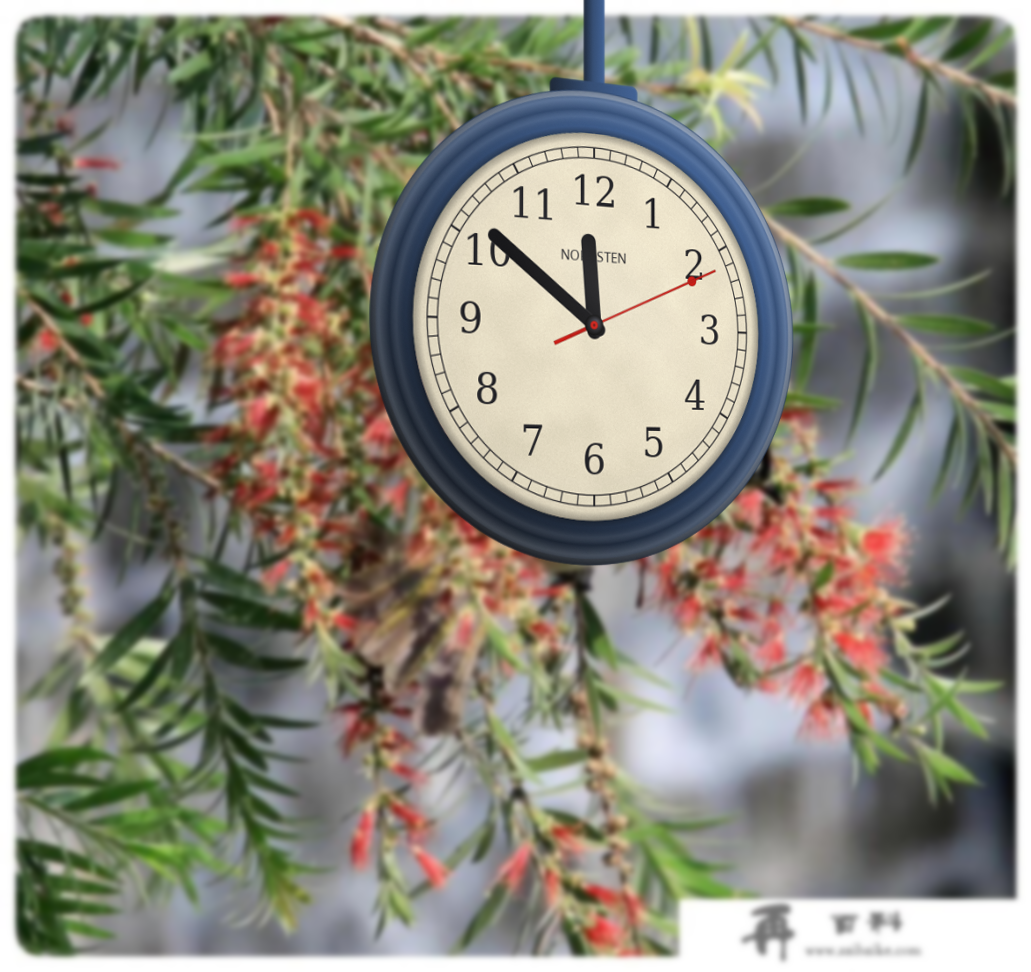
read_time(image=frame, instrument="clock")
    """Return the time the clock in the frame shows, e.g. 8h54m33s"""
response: 11h51m11s
